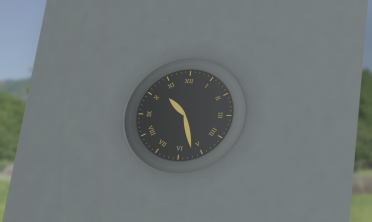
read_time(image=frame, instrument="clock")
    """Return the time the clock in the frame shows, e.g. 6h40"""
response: 10h27
